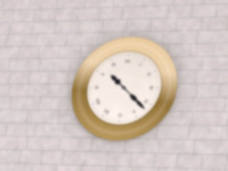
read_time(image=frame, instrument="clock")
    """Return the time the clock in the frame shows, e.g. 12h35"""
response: 10h22
